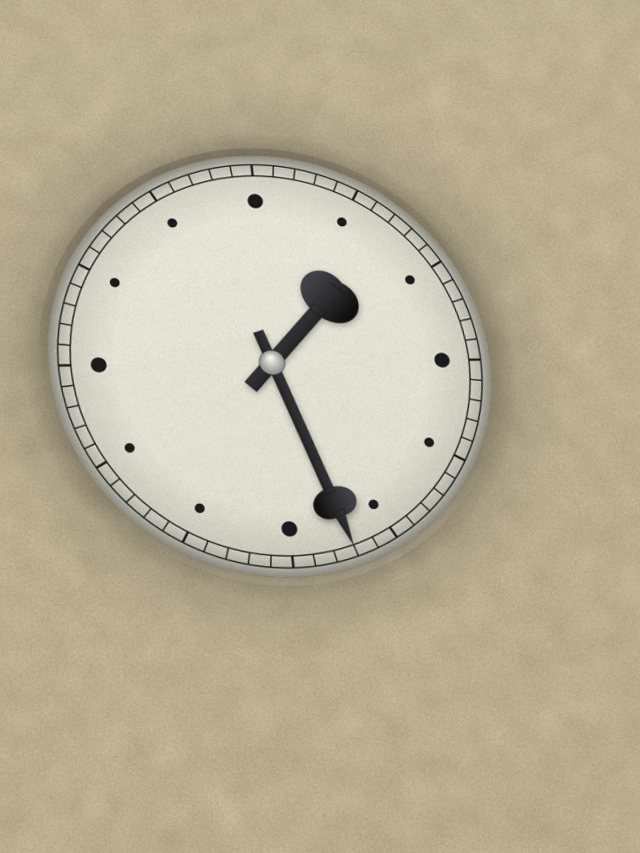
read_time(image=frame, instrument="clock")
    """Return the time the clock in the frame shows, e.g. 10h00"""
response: 1h27
